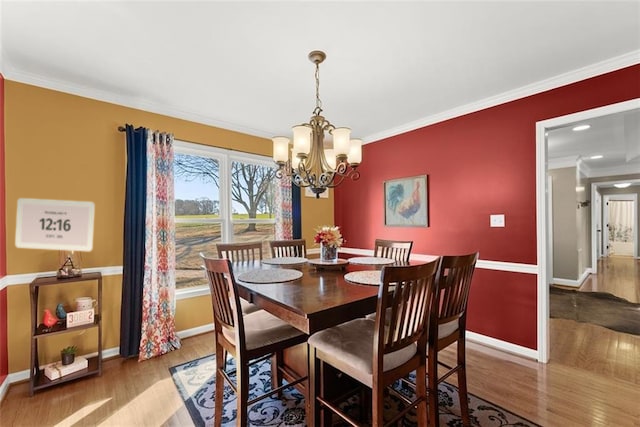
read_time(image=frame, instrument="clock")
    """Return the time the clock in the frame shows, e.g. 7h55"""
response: 12h16
